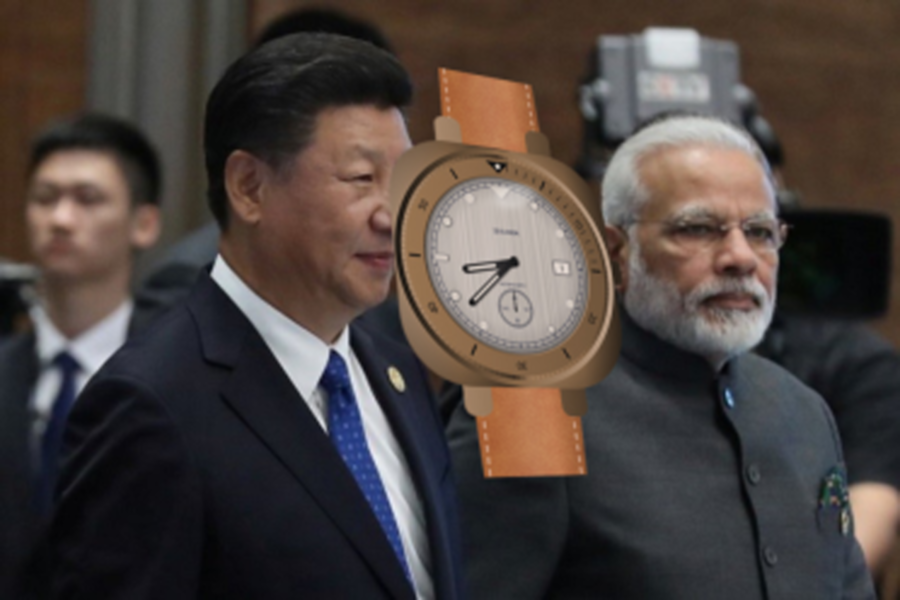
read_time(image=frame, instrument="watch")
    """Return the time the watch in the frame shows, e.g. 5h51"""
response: 8h38
